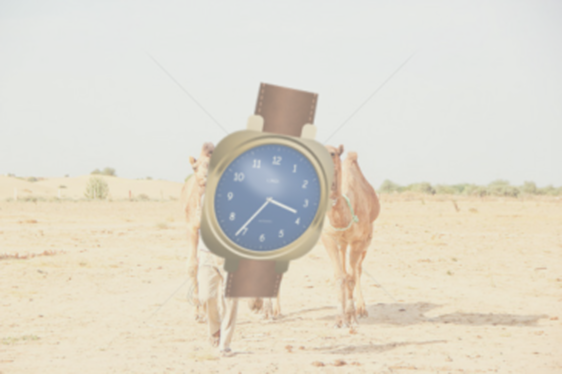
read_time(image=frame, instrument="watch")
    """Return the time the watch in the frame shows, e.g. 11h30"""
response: 3h36
